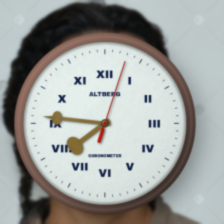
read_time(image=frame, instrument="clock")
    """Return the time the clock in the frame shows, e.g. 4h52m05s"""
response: 7h46m03s
